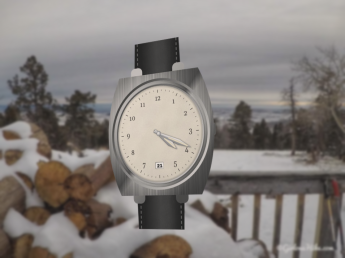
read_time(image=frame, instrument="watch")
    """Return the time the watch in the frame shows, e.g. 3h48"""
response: 4h19
